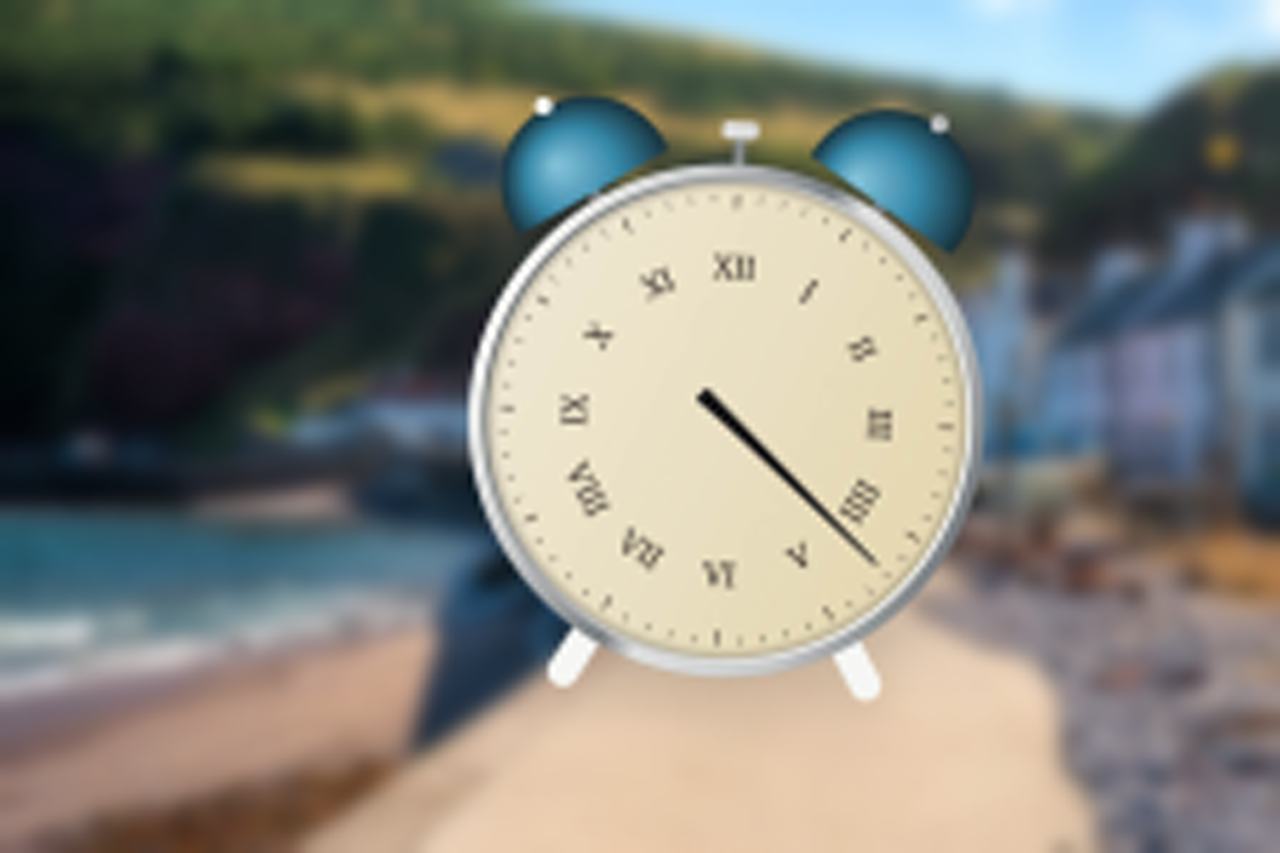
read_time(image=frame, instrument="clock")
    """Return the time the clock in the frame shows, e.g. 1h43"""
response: 4h22
